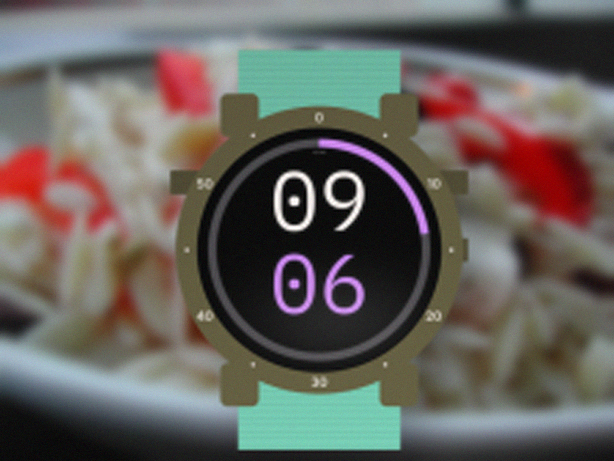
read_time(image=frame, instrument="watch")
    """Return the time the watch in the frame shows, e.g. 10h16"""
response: 9h06
